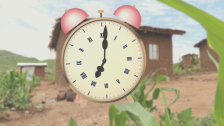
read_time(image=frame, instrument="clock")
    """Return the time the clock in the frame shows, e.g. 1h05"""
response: 7h01
